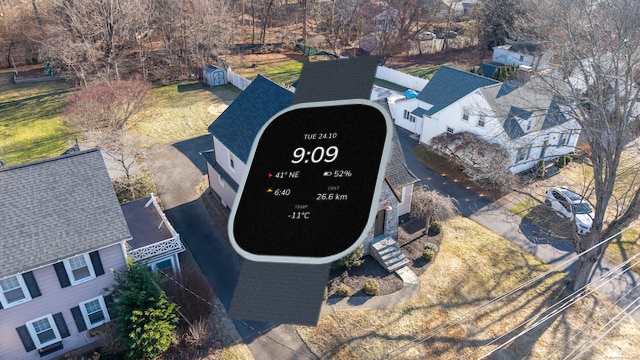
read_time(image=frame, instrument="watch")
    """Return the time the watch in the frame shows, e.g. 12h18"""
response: 9h09
